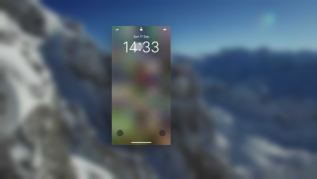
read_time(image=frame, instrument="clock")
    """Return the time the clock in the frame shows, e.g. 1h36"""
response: 14h33
